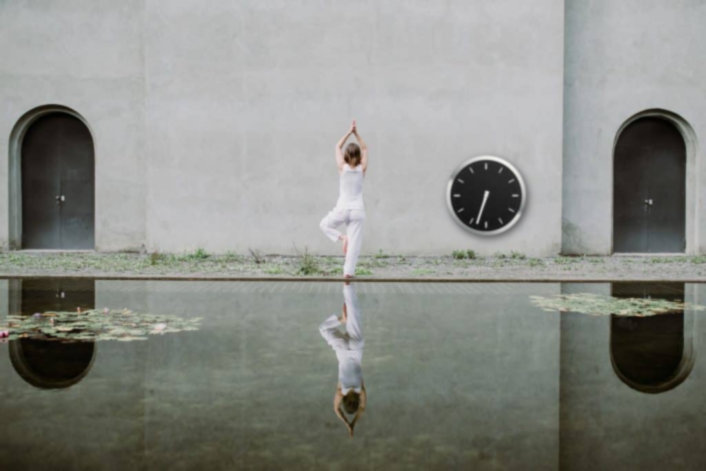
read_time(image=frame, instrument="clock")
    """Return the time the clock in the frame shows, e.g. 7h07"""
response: 6h33
